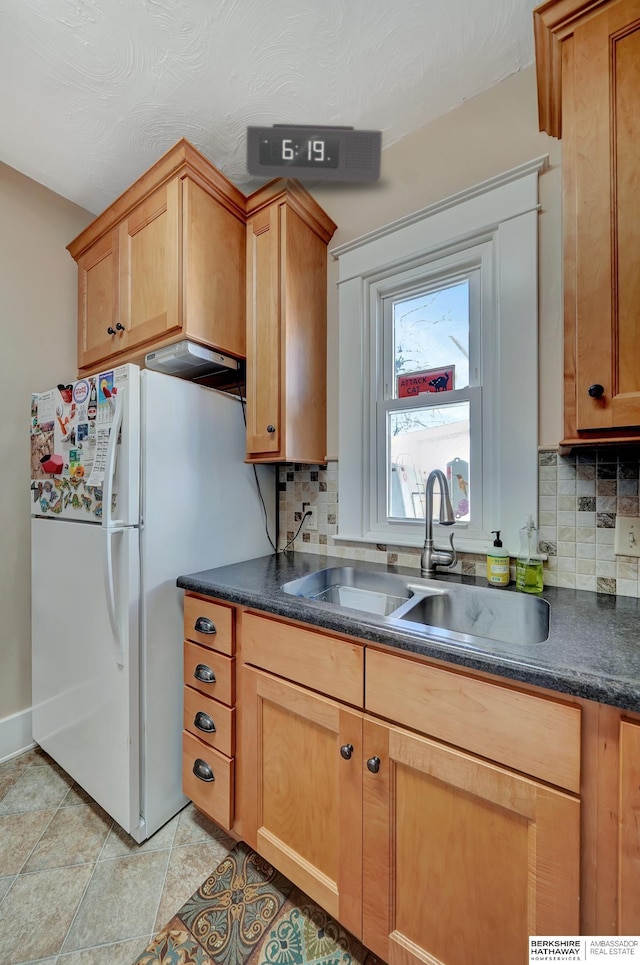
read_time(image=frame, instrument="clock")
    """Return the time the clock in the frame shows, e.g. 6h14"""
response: 6h19
